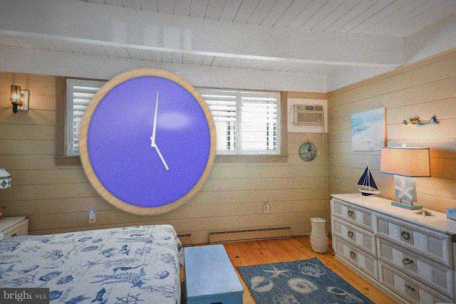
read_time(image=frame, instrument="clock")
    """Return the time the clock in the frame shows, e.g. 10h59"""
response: 5h01
